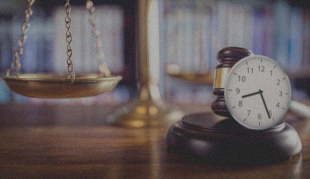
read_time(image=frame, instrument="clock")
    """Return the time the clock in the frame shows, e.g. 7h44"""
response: 8h26
